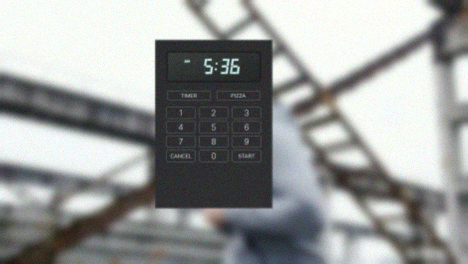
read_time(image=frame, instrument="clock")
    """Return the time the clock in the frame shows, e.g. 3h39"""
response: 5h36
